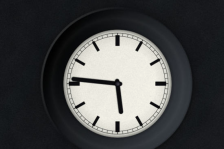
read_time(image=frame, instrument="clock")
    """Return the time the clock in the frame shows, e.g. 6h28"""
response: 5h46
